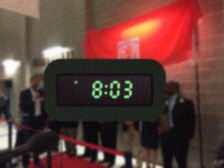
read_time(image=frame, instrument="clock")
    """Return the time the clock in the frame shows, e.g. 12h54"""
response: 8h03
